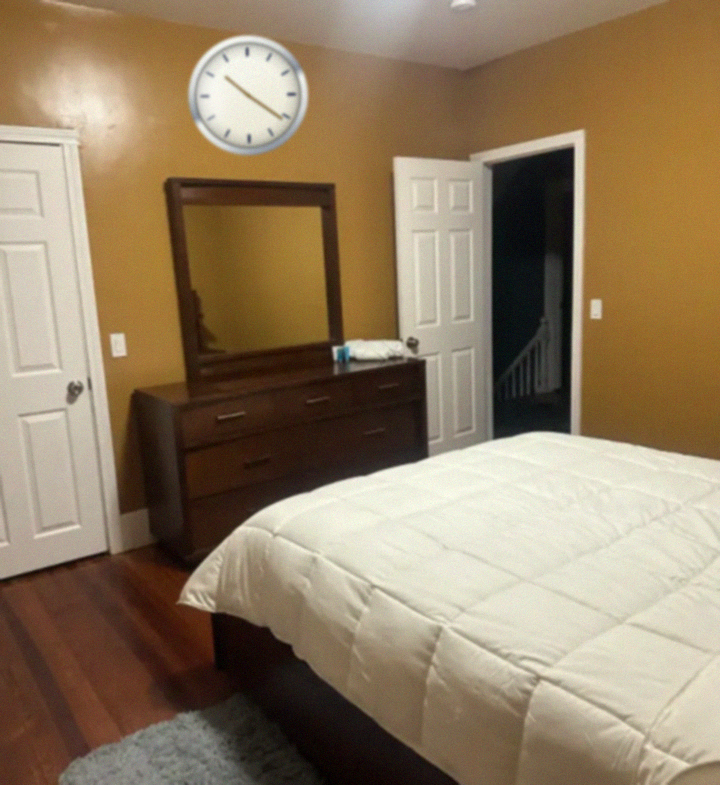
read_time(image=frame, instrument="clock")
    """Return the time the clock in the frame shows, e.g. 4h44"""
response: 10h21
